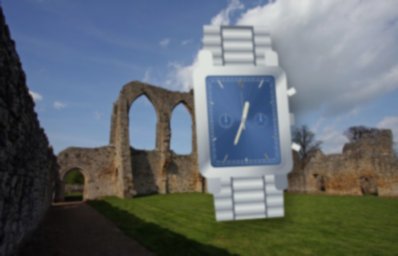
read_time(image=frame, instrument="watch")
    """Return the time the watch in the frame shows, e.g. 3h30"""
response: 12h34
